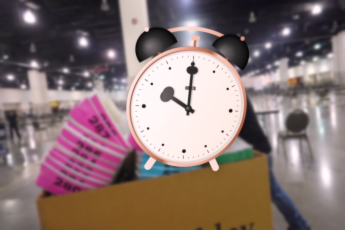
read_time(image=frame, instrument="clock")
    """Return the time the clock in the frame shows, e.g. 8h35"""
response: 10h00
